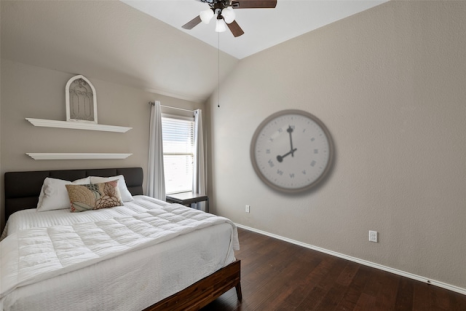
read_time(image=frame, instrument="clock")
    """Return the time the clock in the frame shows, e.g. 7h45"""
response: 7h59
